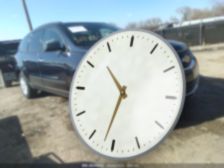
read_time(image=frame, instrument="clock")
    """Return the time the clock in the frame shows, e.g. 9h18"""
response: 10h32
